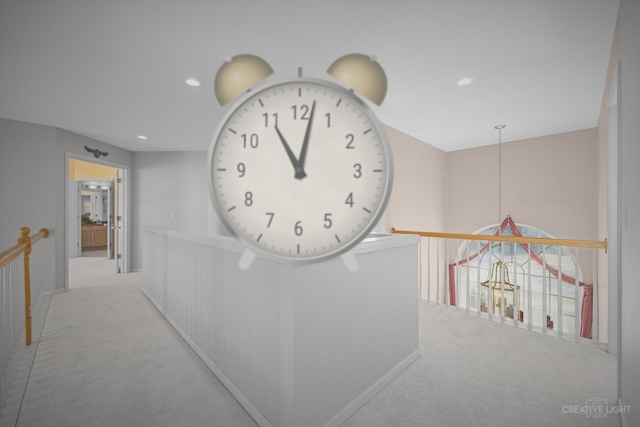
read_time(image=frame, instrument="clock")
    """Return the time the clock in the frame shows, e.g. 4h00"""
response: 11h02
